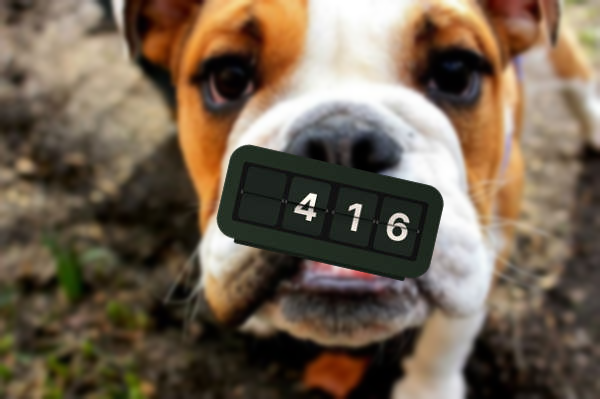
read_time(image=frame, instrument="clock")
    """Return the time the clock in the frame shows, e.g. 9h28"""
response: 4h16
